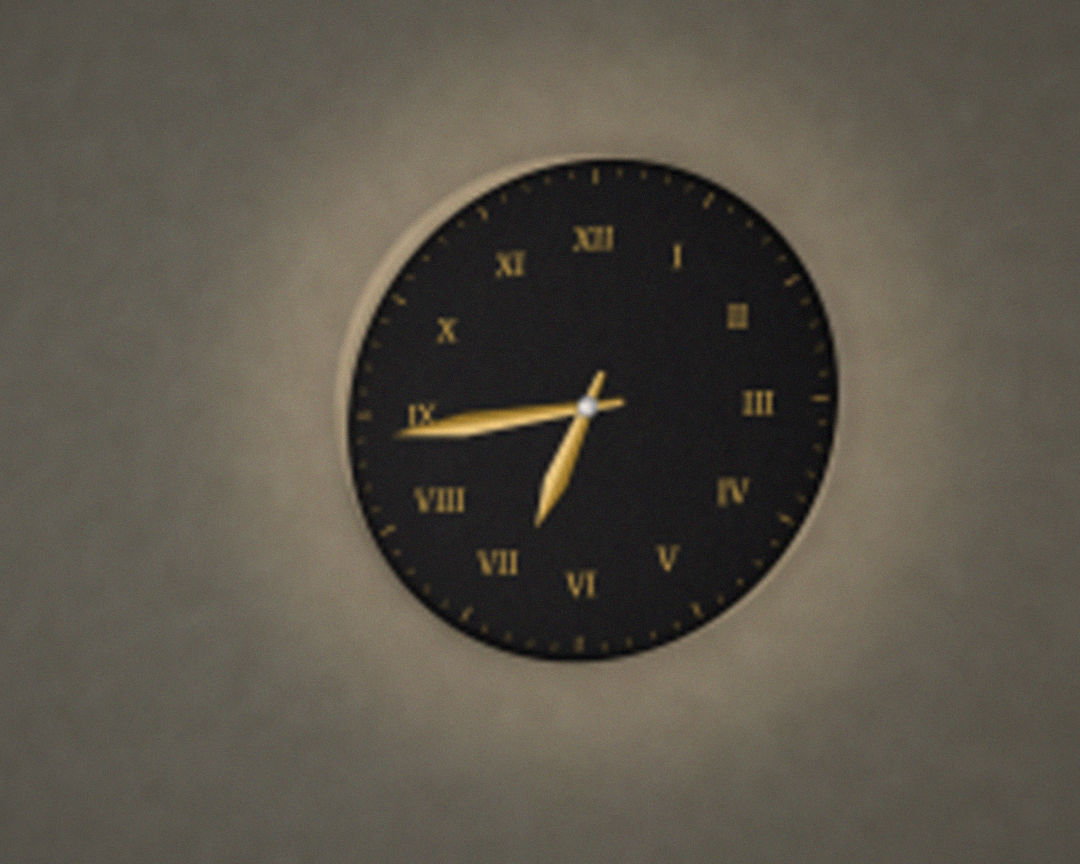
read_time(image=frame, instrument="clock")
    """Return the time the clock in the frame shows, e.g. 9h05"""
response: 6h44
